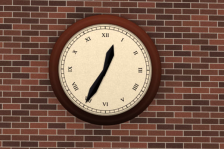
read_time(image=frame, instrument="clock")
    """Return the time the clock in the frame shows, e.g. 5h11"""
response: 12h35
